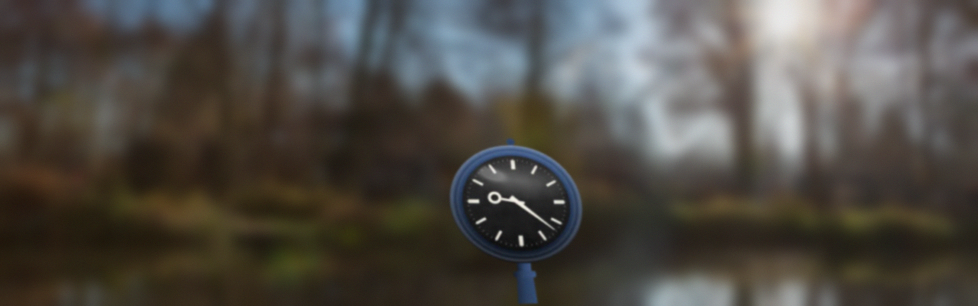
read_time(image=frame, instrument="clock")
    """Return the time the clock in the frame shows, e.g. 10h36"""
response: 9h22
